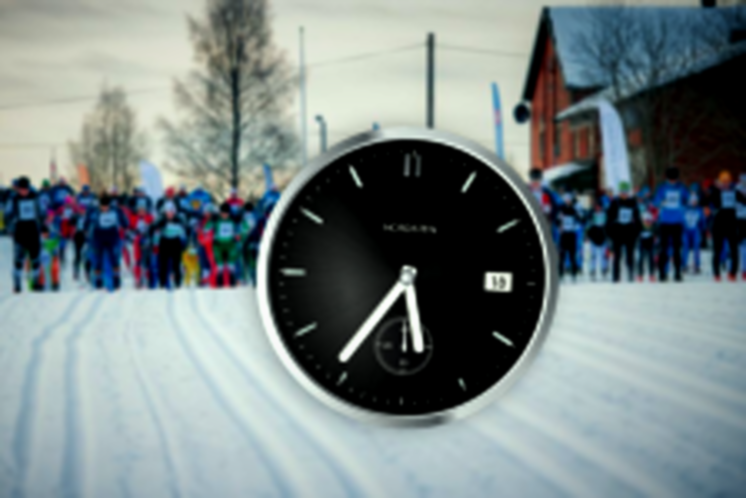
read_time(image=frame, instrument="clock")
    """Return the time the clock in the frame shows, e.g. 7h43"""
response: 5h36
